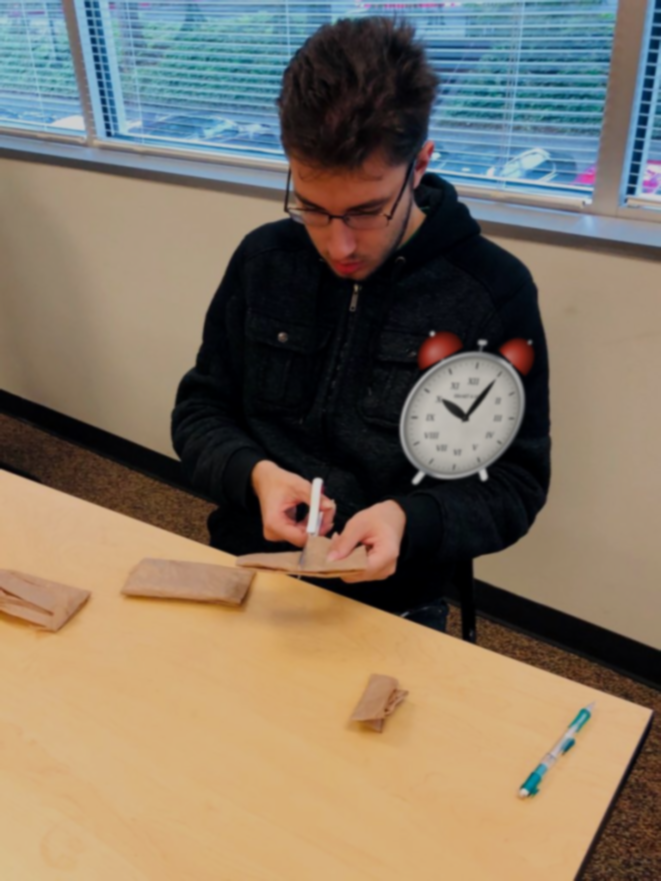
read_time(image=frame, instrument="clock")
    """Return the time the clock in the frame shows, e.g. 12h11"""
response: 10h05
